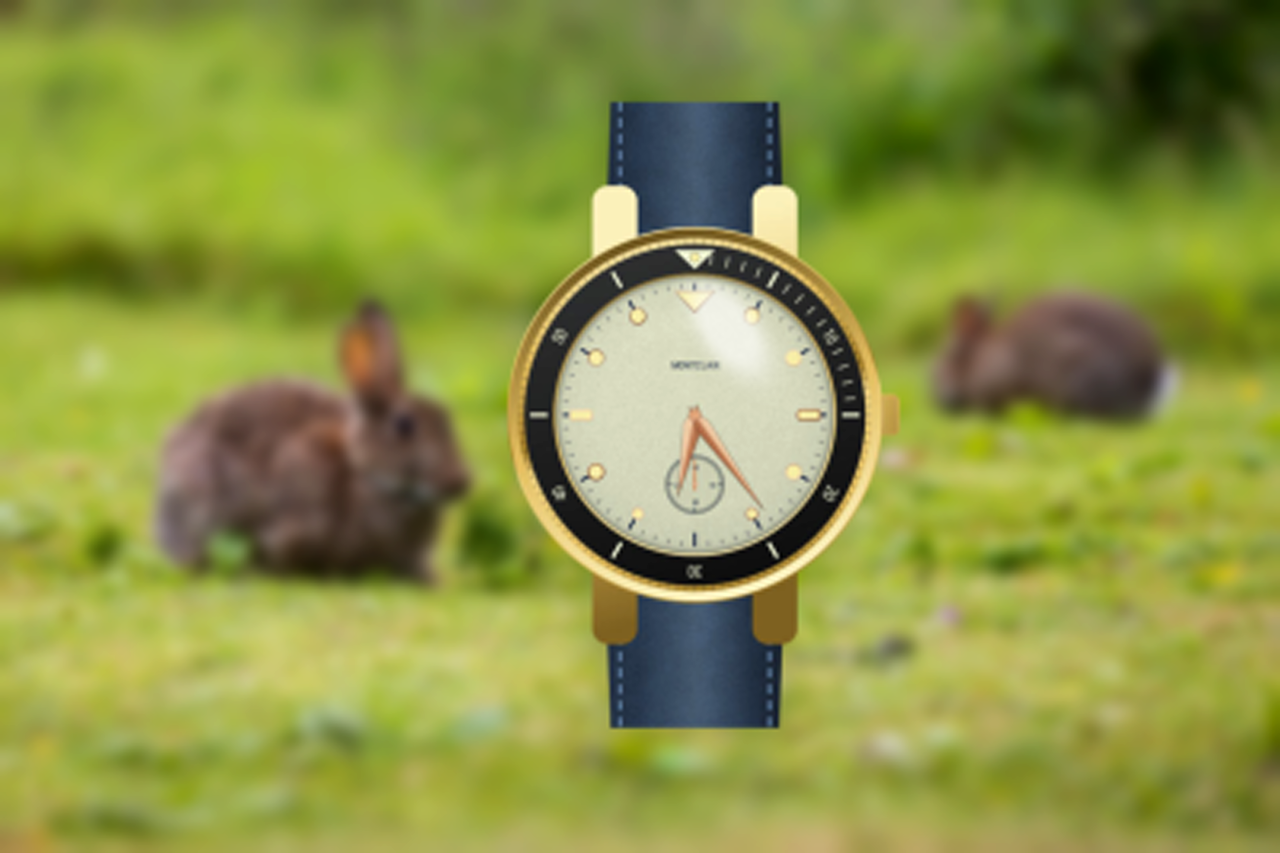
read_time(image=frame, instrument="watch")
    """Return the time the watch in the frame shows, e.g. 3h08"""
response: 6h24
